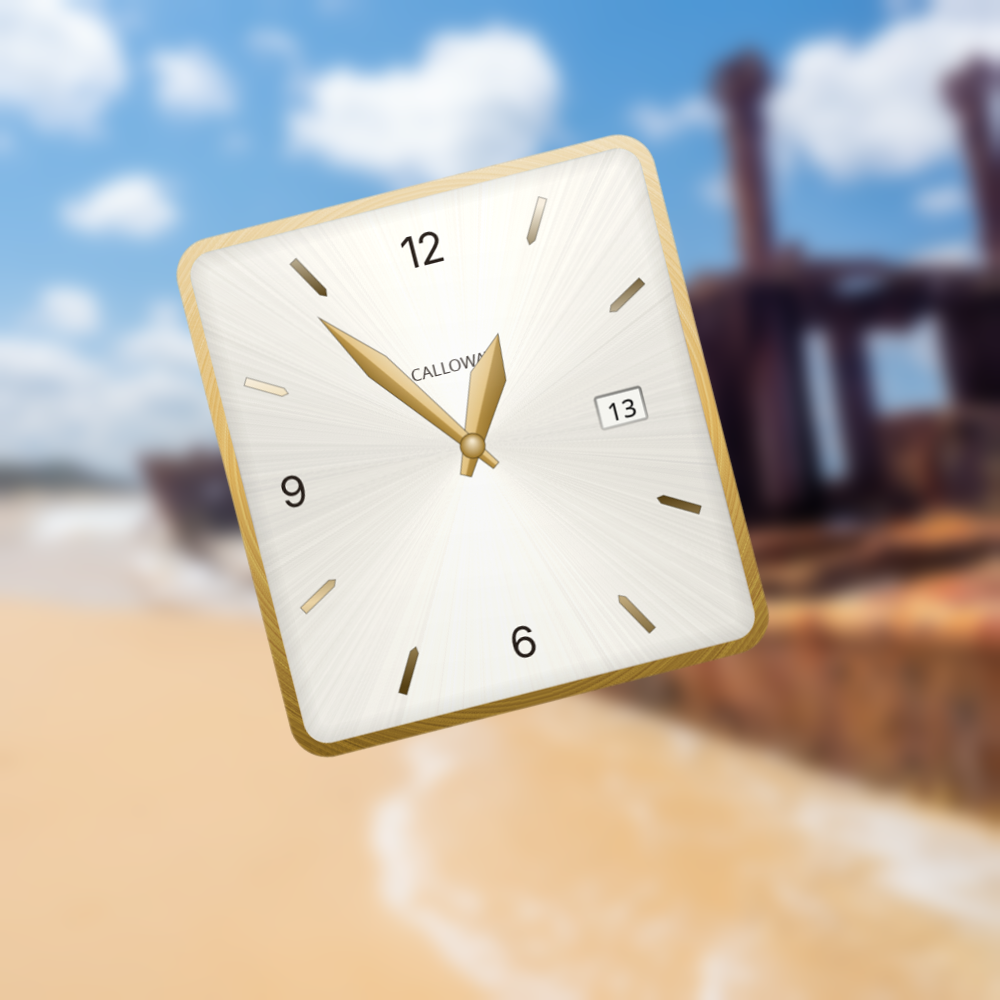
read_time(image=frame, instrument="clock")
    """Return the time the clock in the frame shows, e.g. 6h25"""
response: 12h54
